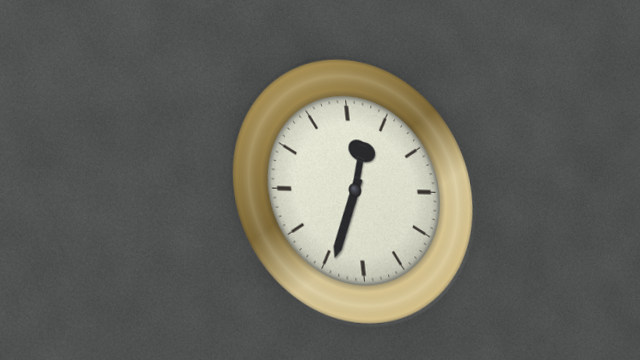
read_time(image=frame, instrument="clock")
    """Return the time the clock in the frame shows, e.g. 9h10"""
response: 12h34
